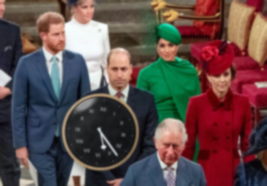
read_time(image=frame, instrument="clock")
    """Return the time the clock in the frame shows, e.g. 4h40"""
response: 5h23
